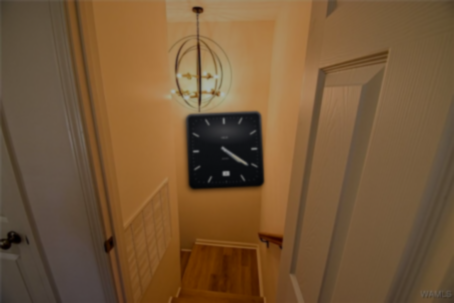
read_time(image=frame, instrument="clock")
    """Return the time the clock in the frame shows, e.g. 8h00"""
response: 4h21
